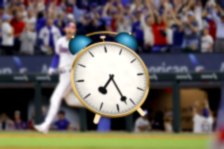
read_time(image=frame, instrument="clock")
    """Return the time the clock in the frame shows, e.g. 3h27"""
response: 7h27
